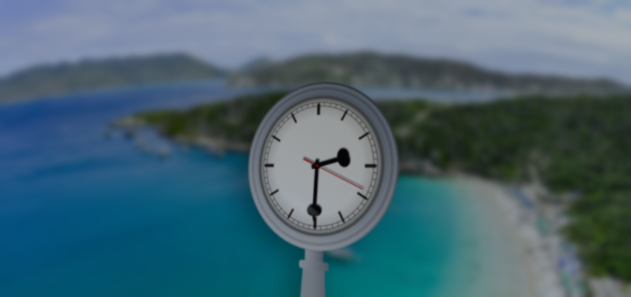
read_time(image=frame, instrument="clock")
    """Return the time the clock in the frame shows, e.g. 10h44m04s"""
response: 2h30m19s
